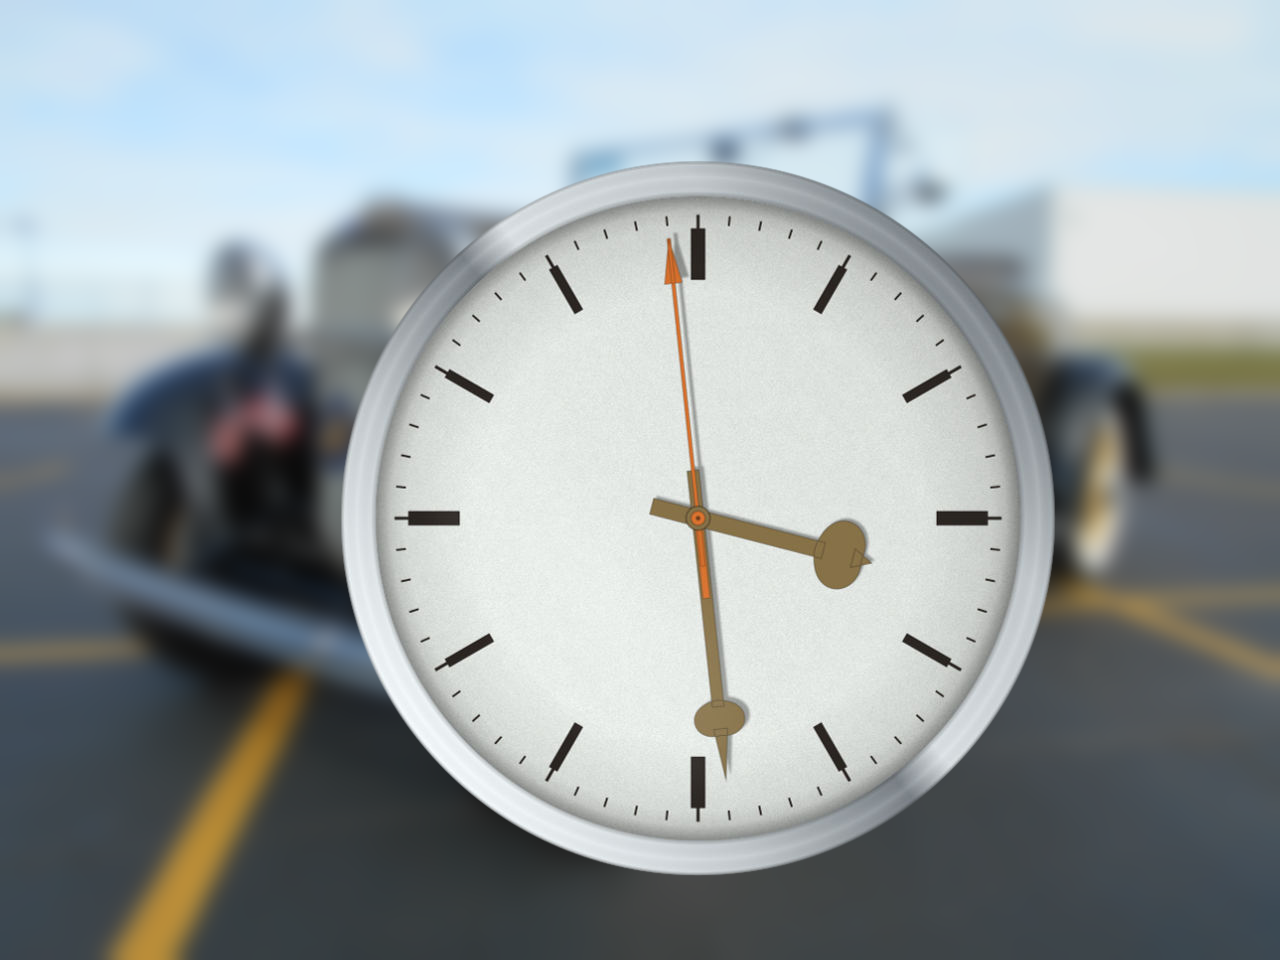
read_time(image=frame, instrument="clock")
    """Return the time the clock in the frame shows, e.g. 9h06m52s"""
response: 3h28m59s
